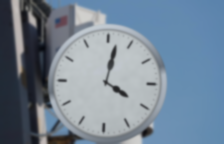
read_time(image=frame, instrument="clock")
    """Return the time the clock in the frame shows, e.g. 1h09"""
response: 4h02
